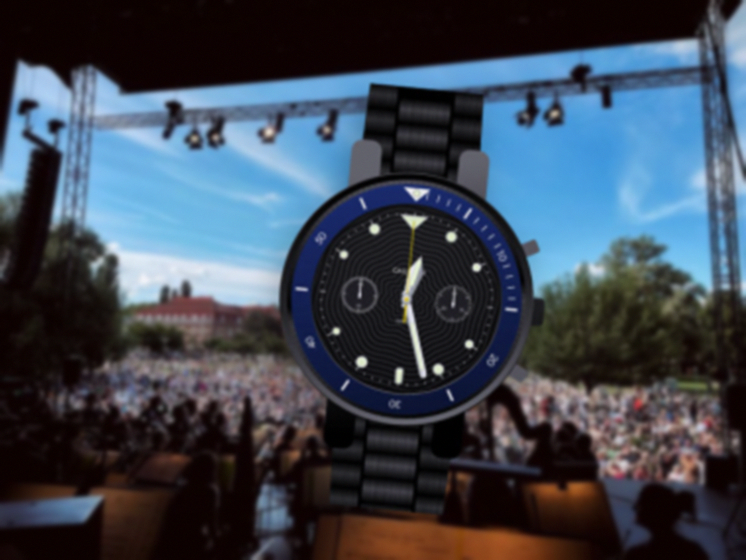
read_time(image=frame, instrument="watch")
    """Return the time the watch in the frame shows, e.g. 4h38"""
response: 12h27
